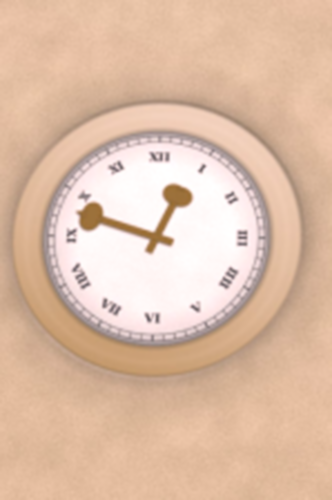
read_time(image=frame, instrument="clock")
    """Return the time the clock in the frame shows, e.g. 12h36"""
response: 12h48
